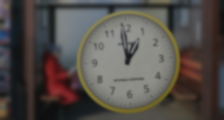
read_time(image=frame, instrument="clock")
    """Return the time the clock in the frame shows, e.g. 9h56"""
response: 12h59
